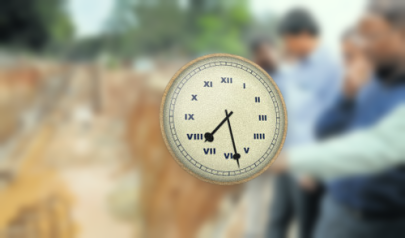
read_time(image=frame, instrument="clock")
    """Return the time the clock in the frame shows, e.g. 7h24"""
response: 7h28
